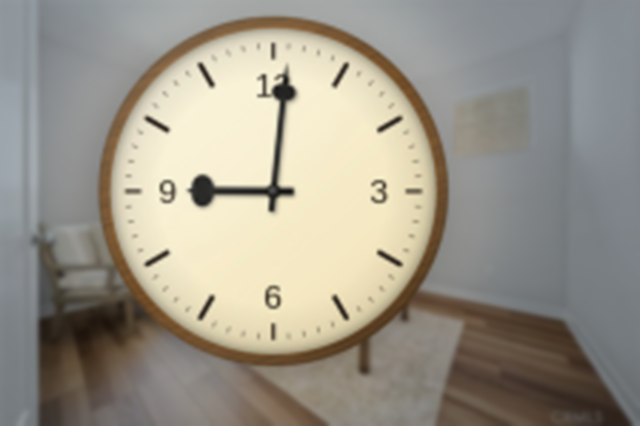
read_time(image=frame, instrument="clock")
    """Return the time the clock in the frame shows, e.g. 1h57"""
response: 9h01
